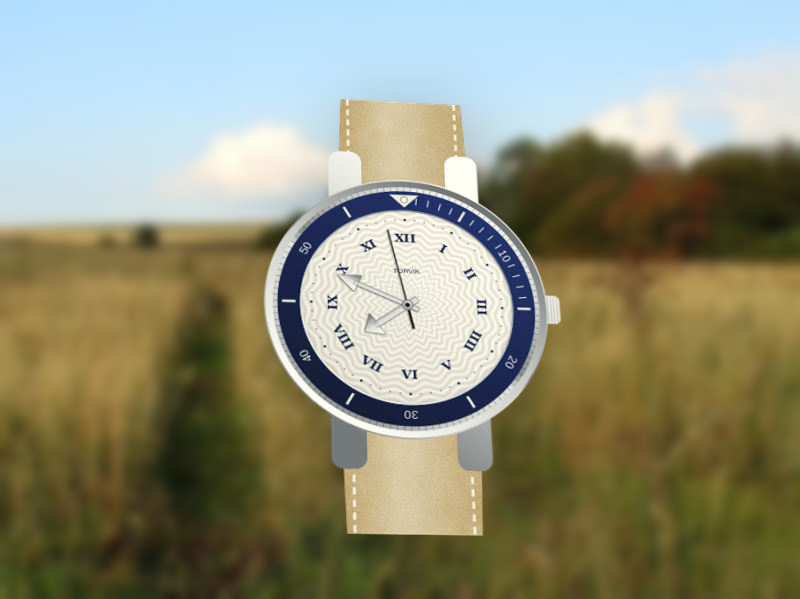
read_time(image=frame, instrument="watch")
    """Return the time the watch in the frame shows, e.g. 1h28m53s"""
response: 7h48m58s
